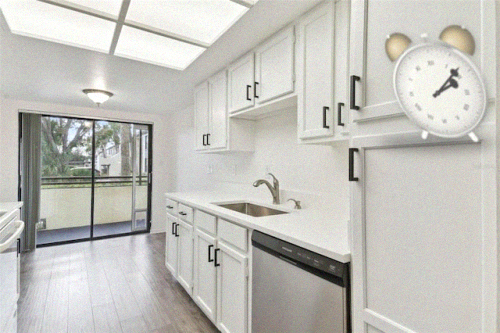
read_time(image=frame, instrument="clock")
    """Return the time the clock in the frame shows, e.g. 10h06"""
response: 2h08
